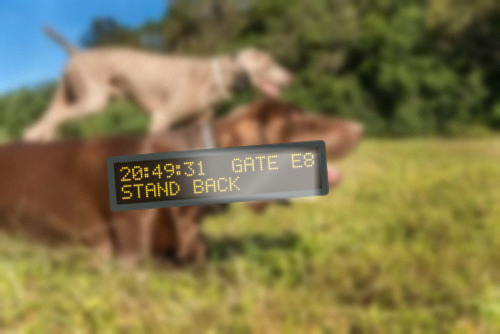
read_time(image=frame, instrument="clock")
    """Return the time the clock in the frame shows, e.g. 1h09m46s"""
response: 20h49m31s
